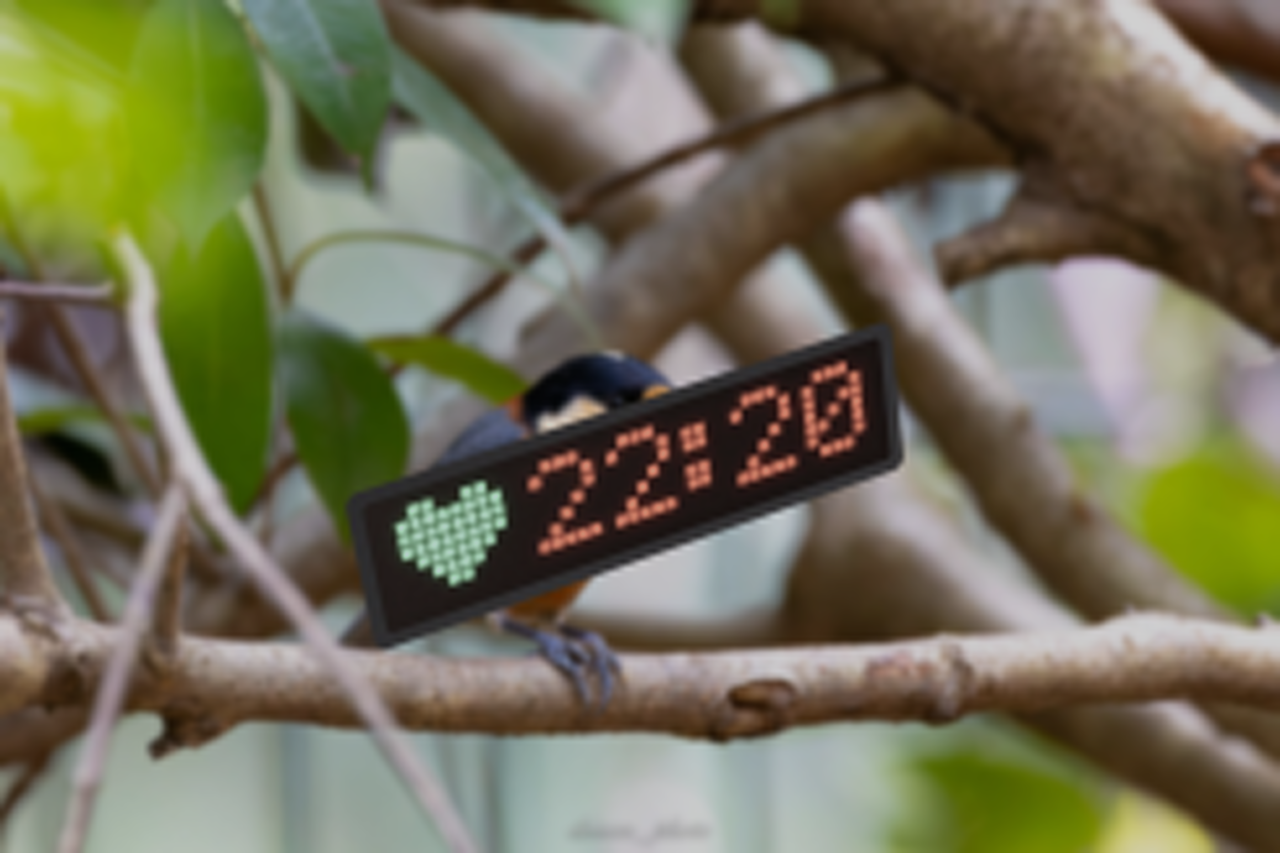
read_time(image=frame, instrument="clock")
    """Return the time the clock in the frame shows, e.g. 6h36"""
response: 22h20
